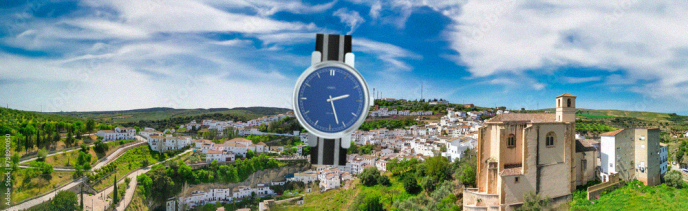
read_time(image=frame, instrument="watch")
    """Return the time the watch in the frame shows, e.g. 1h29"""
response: 2h27
